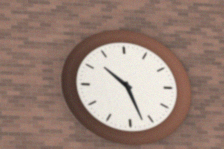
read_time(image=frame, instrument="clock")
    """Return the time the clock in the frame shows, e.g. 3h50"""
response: 10h27
